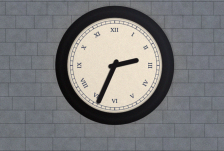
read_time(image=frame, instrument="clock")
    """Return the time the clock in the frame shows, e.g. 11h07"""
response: 2h34
